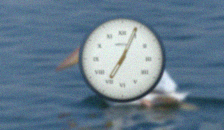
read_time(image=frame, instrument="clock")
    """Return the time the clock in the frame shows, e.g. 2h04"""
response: 7h04
